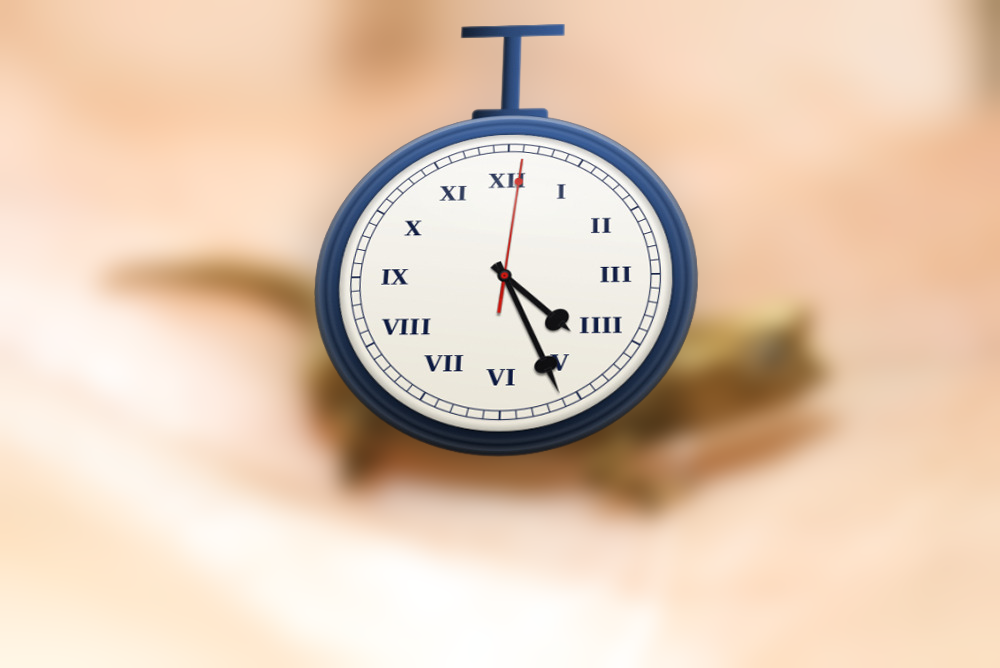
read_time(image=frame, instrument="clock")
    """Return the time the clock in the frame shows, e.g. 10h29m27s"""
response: 4h26m01s
